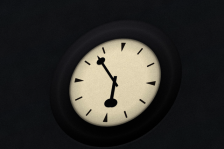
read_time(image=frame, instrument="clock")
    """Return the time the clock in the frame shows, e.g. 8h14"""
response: 5h53
